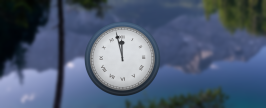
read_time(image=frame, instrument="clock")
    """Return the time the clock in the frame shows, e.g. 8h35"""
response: 11h58
